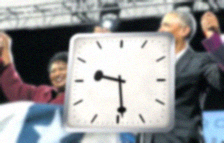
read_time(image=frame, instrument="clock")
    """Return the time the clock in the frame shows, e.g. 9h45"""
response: 9h29
